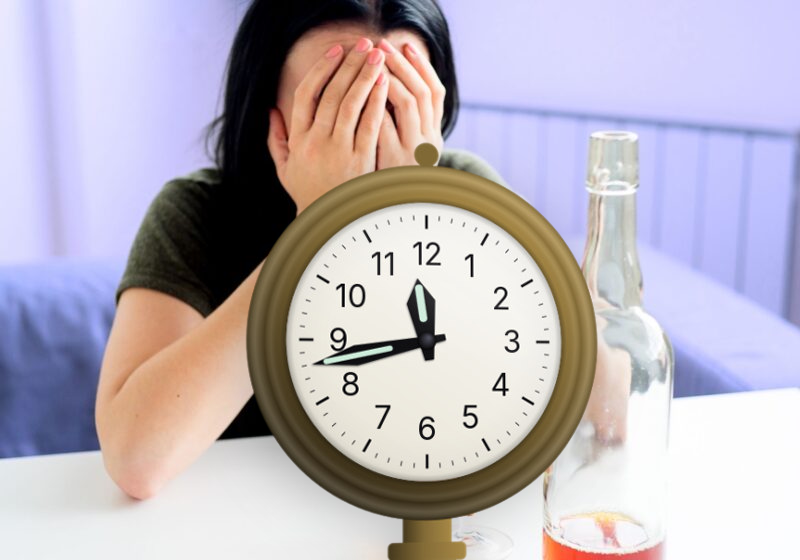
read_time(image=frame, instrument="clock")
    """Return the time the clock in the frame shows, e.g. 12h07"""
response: 11h43
